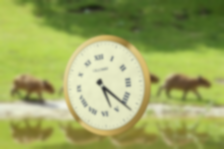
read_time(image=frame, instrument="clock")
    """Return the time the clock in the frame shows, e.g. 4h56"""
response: 5h22
